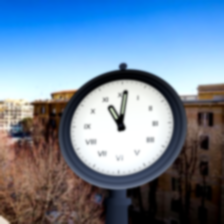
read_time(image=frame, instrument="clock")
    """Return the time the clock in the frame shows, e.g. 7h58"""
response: 11h01
